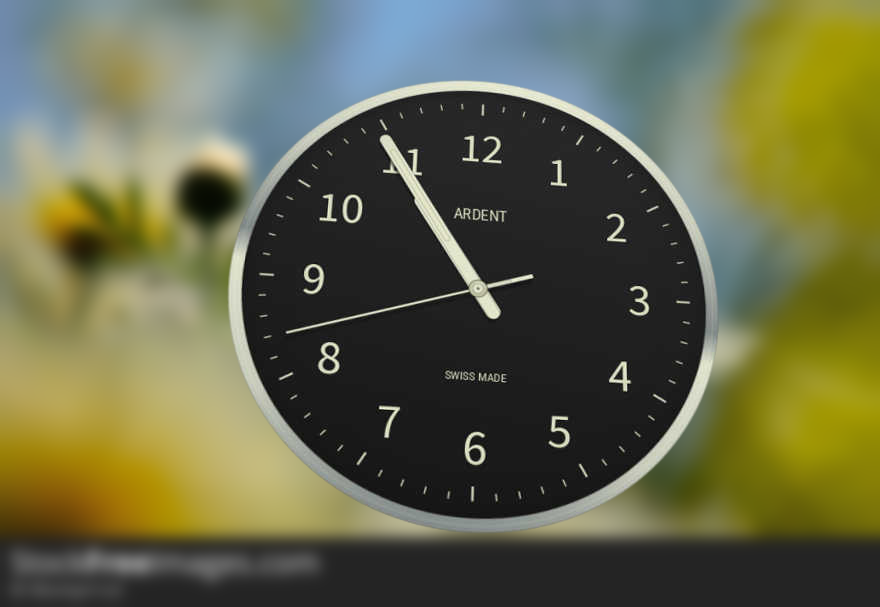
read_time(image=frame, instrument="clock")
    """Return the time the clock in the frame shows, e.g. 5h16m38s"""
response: 10h54m42s
